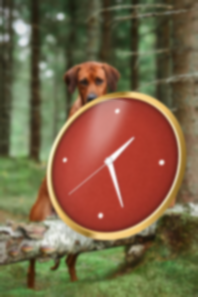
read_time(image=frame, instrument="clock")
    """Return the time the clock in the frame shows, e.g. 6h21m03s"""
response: 1h25m38s
